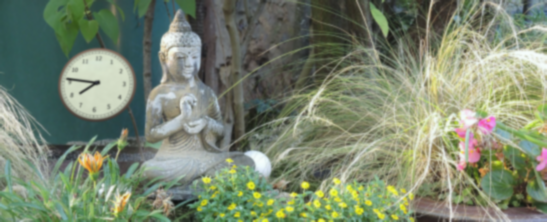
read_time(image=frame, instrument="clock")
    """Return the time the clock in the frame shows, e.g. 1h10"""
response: 7h46
